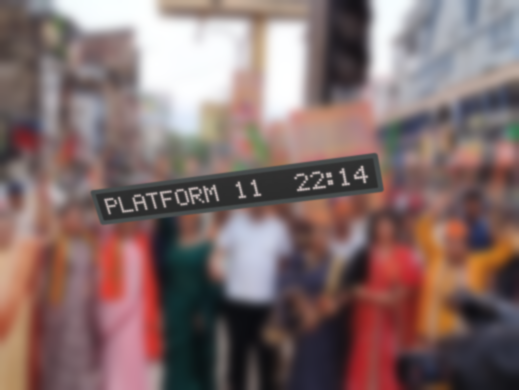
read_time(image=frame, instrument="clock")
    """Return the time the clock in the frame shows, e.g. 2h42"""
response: 22h14
